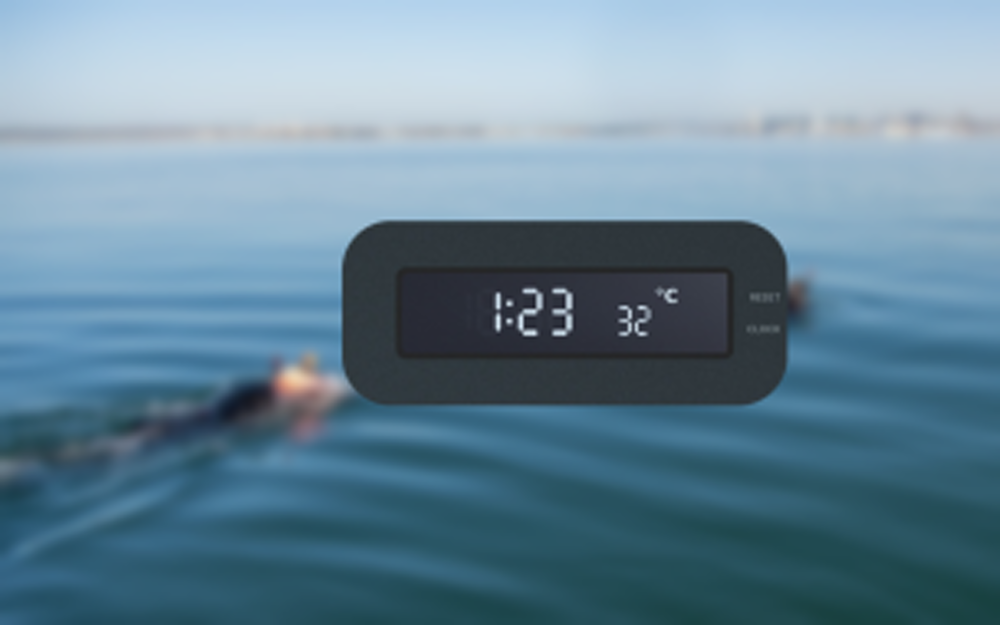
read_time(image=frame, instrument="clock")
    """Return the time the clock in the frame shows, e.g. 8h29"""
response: 1h23
